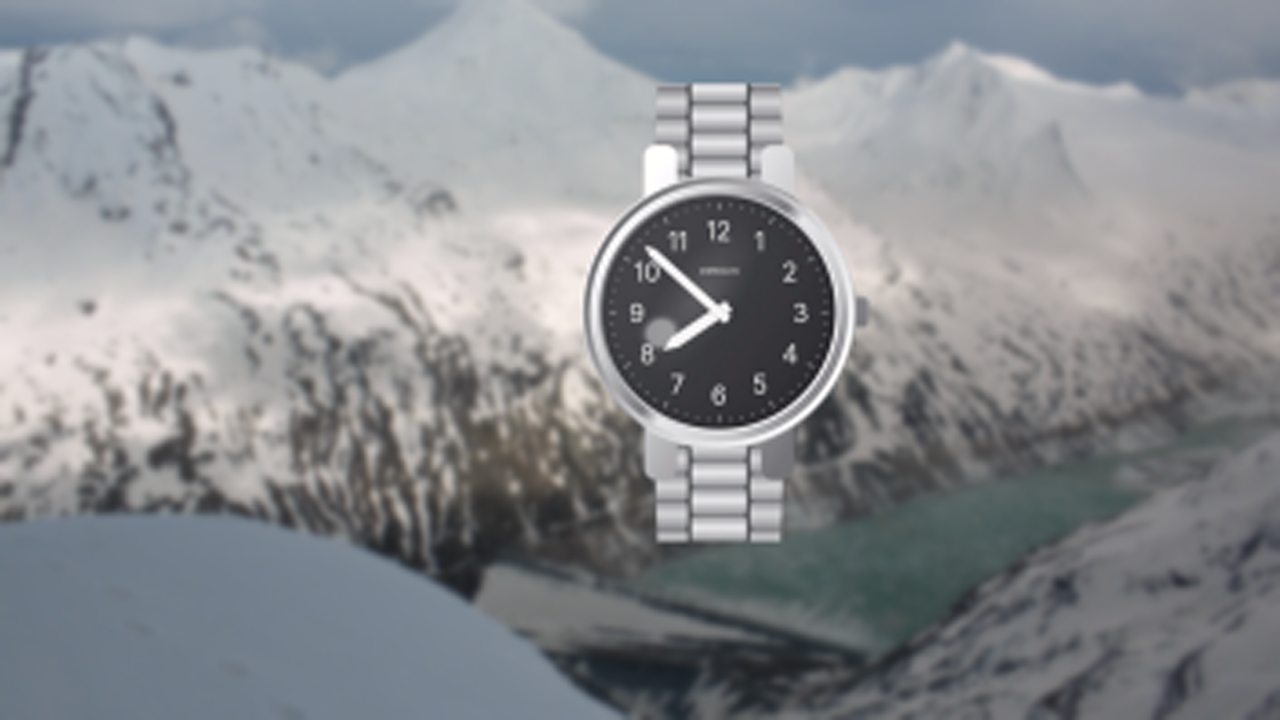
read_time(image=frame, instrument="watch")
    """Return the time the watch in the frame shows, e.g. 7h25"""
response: 7h52
